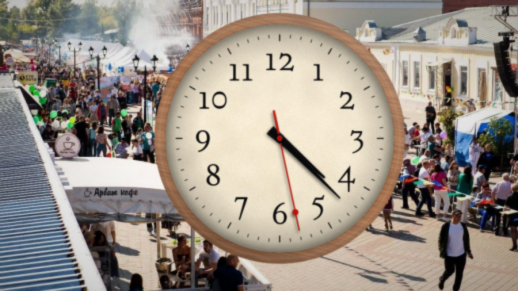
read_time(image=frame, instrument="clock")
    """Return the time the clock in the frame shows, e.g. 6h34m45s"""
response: 4h22m28s
